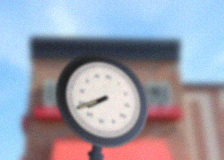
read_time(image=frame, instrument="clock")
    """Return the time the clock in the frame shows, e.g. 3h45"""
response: 7h39
